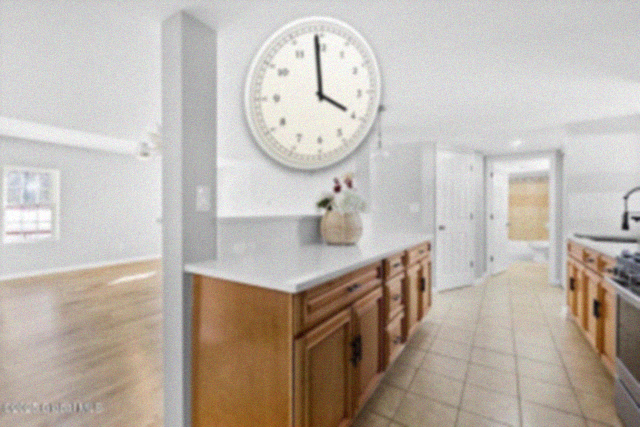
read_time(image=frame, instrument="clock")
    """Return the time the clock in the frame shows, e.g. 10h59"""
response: 3h59
